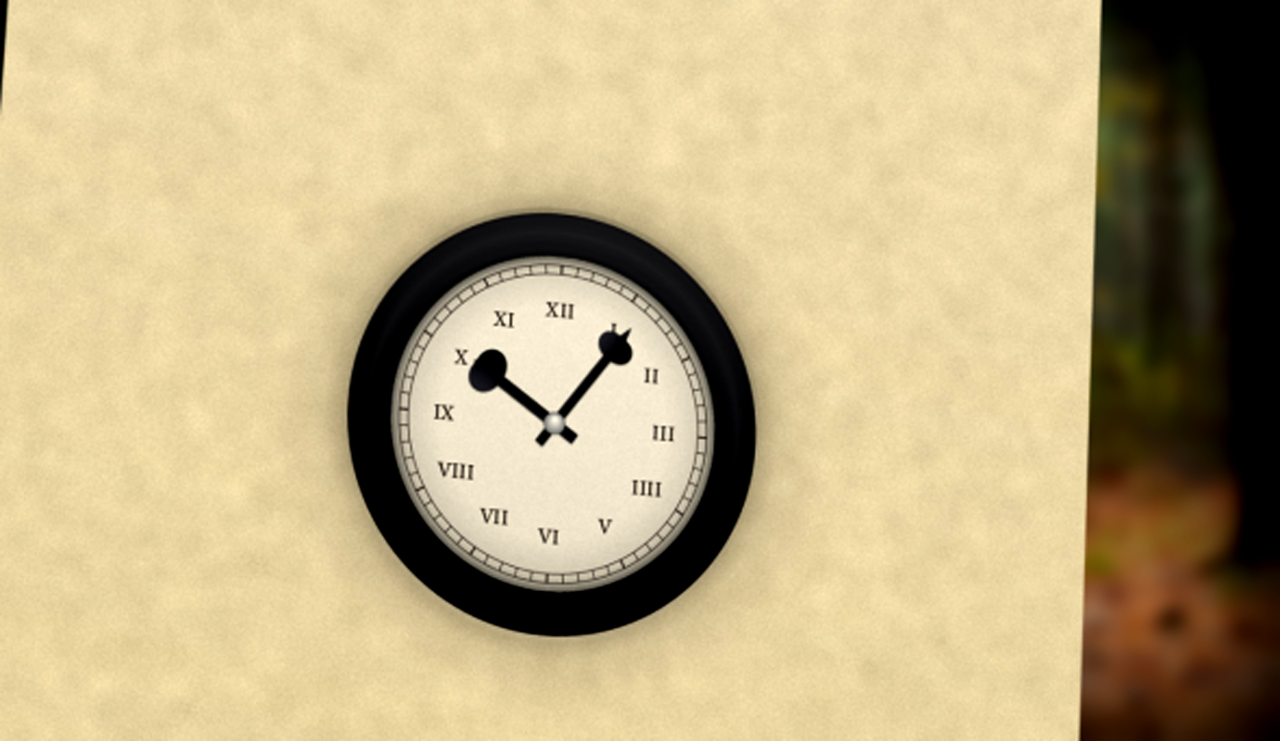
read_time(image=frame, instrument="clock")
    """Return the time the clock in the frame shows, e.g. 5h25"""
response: 10h06
